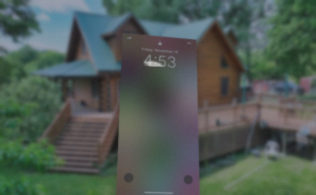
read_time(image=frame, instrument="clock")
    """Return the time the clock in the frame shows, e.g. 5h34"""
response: 4h53
